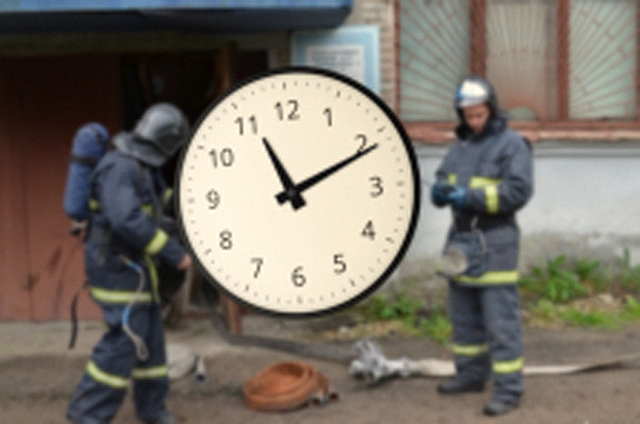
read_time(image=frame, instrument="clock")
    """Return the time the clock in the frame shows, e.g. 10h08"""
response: 11h11
